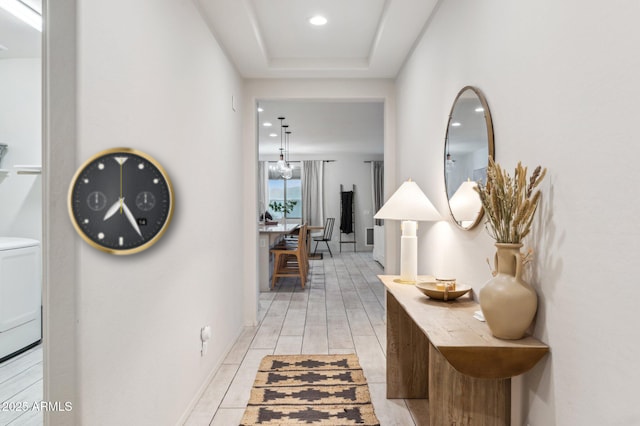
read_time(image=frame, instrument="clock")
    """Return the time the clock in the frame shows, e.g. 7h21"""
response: 7h25
